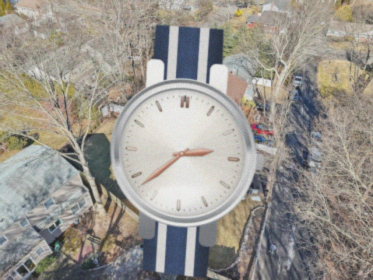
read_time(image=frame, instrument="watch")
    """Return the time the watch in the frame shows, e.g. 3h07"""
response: 2h38
